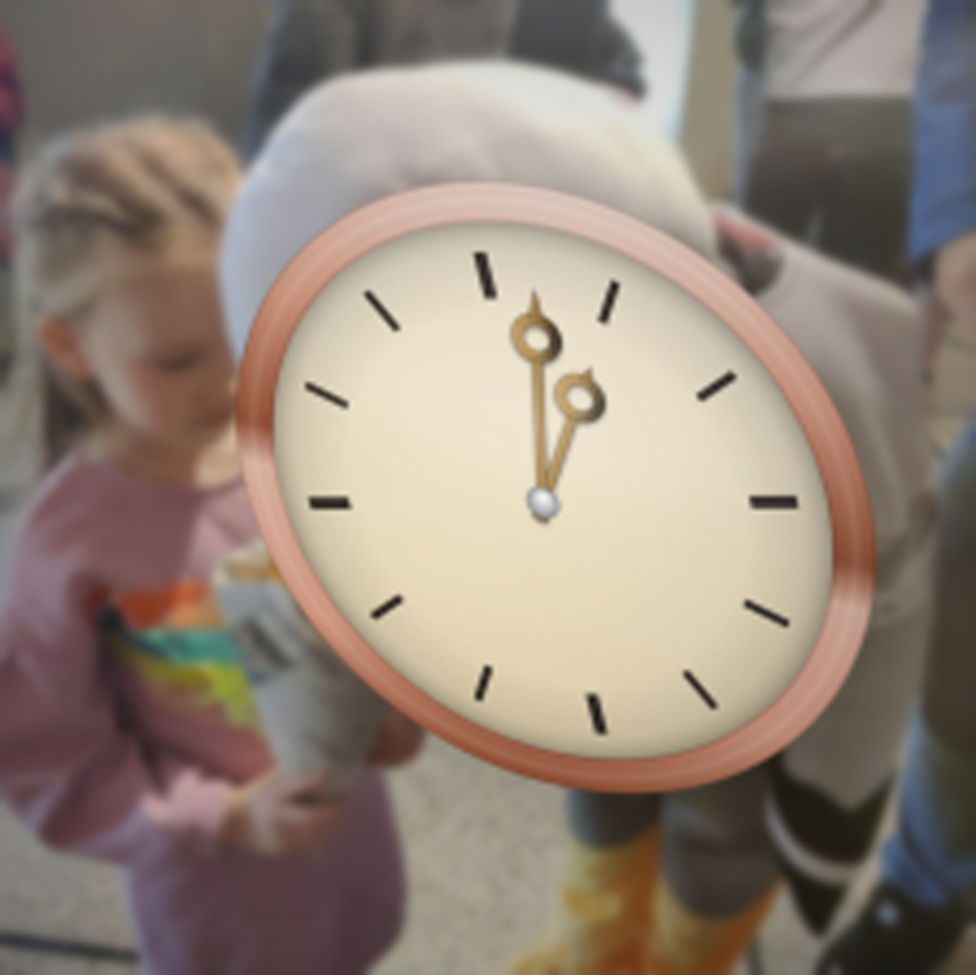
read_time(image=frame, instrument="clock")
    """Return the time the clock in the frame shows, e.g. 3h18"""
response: 1h02
